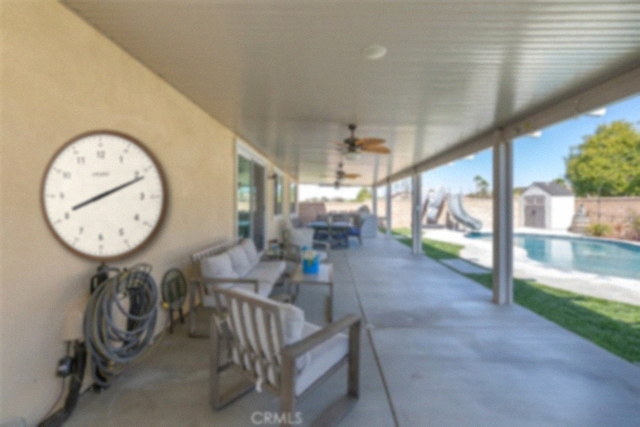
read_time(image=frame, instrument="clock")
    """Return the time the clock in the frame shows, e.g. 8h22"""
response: 8h11
